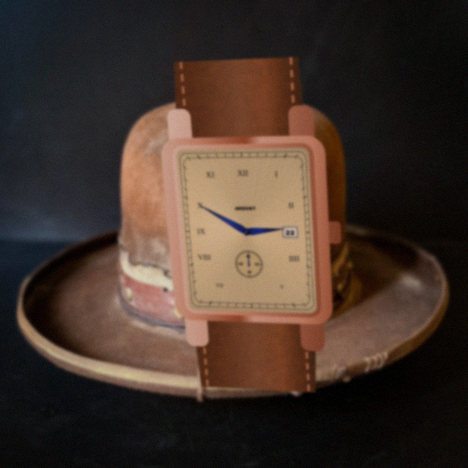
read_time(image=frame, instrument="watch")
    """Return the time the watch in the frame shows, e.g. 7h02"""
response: 2h50
